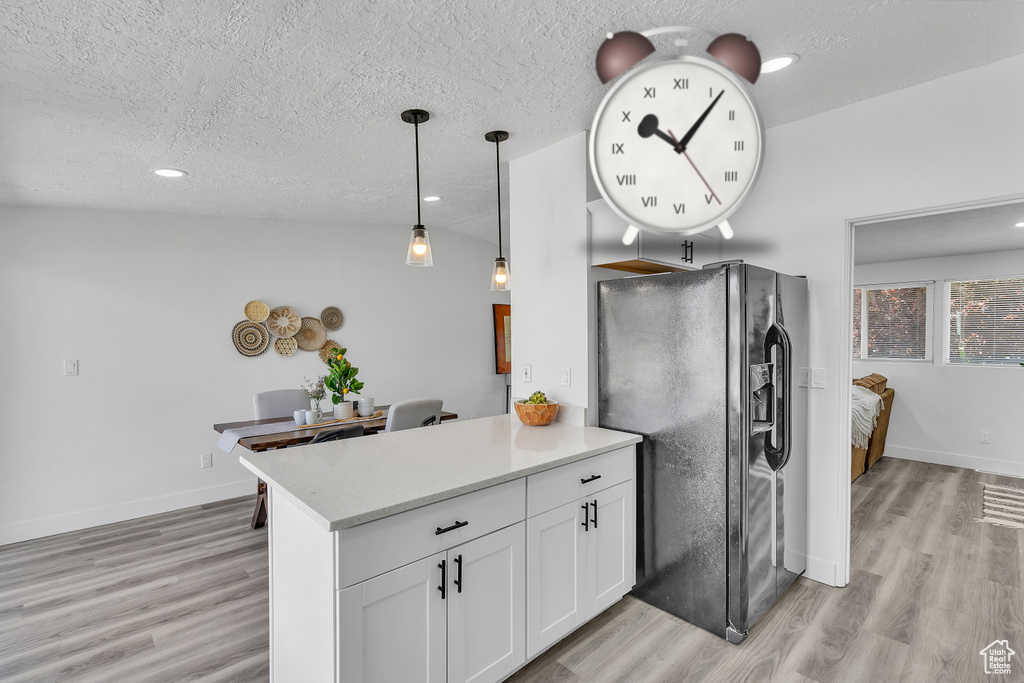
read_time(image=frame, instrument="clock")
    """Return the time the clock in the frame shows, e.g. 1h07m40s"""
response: 10h06m24s
